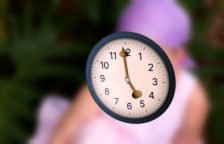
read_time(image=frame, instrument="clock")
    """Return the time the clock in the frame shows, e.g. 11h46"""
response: 4h59
